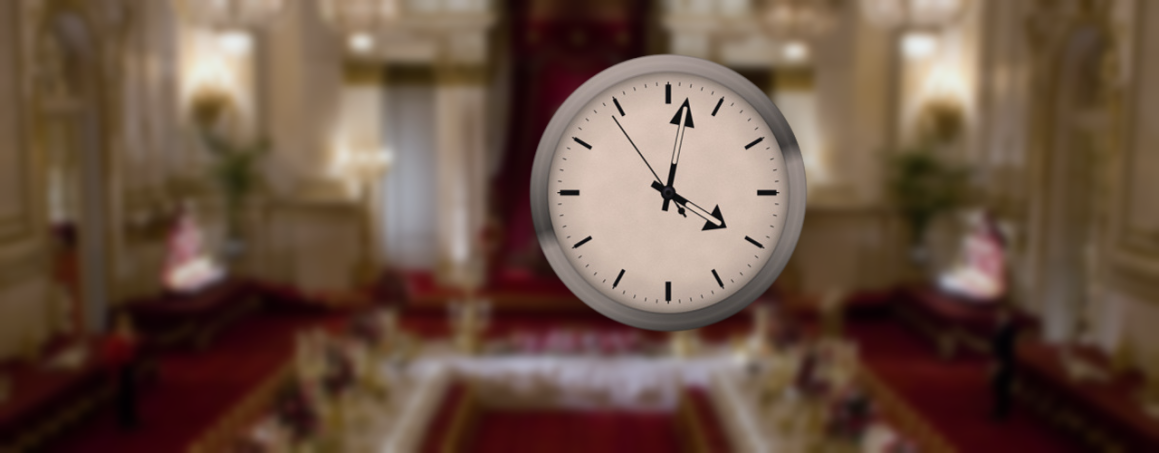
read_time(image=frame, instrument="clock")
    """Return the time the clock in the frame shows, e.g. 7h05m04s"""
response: 4h01m54s
